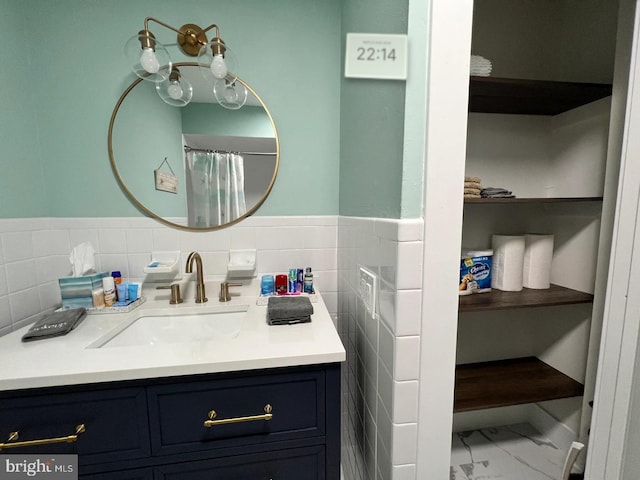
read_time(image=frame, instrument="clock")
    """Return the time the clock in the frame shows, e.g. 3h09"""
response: 22h14
